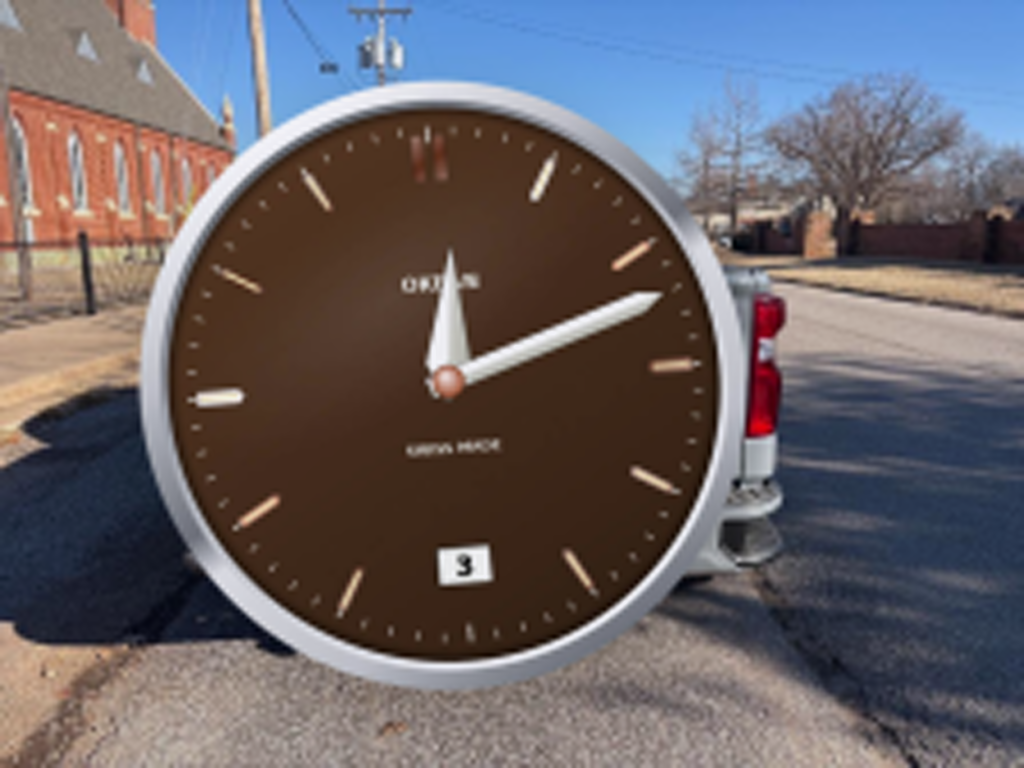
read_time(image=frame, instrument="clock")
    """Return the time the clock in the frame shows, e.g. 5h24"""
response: 12h12
